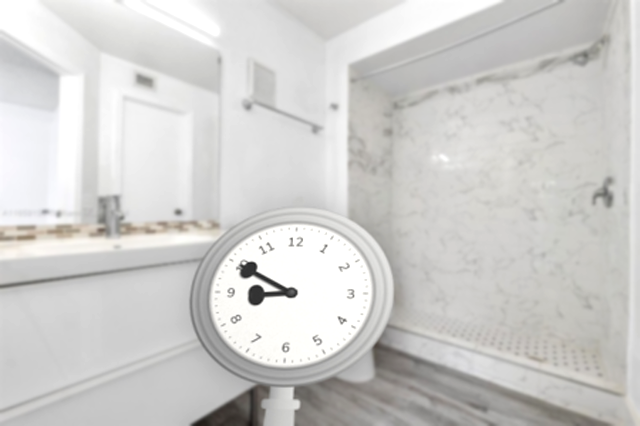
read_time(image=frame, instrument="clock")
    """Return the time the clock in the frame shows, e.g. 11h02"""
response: 8h50
